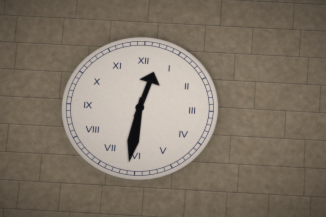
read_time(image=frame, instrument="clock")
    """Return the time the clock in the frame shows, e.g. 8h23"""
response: 12h31
